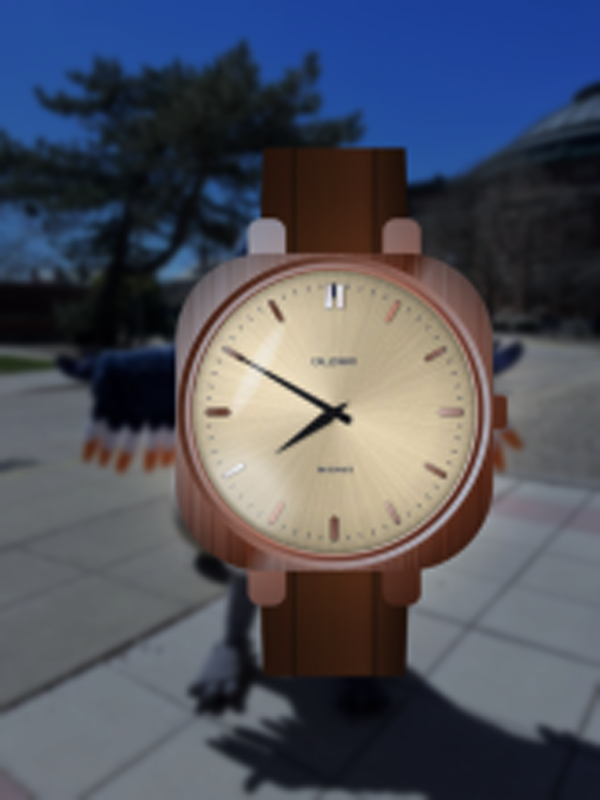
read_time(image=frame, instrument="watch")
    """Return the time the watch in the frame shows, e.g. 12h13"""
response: 7h50
